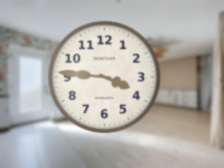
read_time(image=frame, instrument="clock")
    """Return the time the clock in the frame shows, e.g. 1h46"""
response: 3h46
